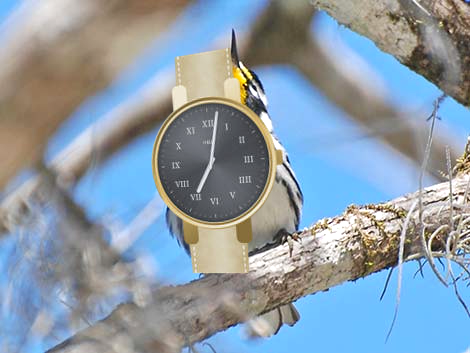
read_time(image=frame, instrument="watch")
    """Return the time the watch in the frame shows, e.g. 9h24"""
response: 7h02
